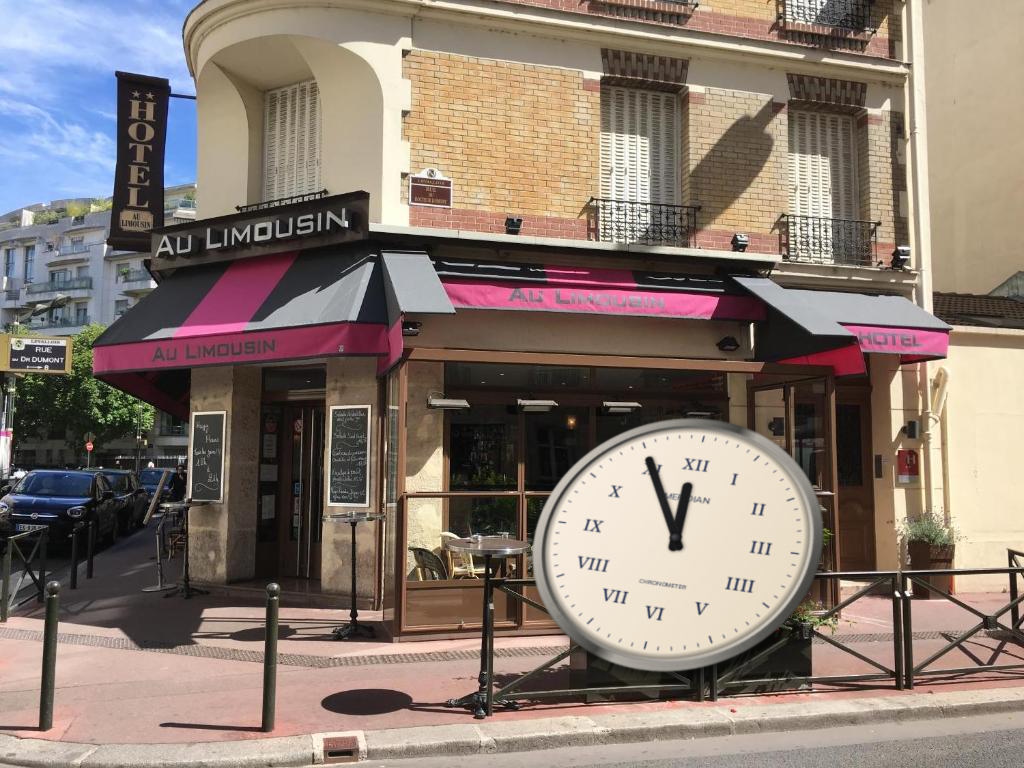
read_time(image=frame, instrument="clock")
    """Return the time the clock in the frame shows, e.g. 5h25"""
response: 11h55
